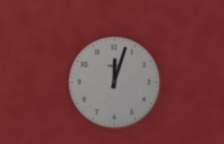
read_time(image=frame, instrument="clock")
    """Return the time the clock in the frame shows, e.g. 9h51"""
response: 12h03
